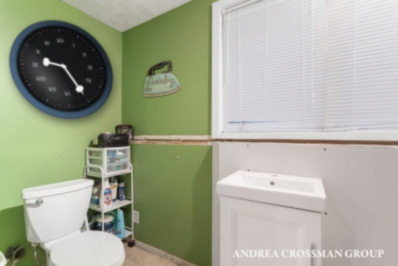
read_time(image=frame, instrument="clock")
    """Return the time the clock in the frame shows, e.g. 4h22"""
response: 9h25
